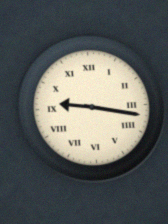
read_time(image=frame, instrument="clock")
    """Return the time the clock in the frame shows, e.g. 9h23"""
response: 9h17
